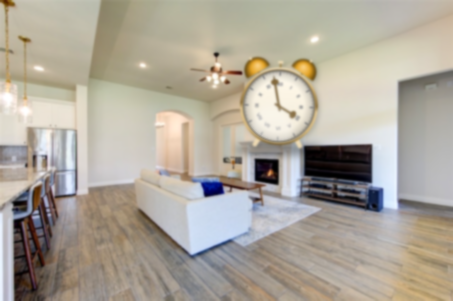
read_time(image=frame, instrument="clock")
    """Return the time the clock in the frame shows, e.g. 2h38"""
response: 3h58
